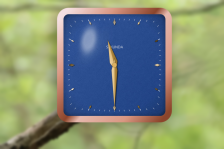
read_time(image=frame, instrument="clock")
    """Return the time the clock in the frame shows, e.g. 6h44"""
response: 11h30
